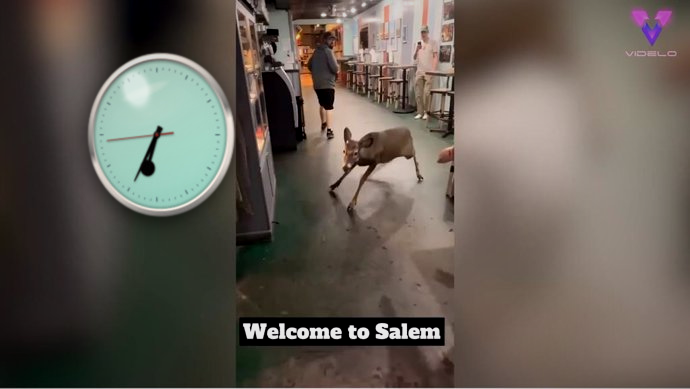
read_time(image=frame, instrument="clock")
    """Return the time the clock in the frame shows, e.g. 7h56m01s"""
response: 6h34m44s
